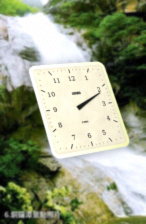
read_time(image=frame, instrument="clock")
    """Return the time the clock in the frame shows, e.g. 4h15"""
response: 2h11
